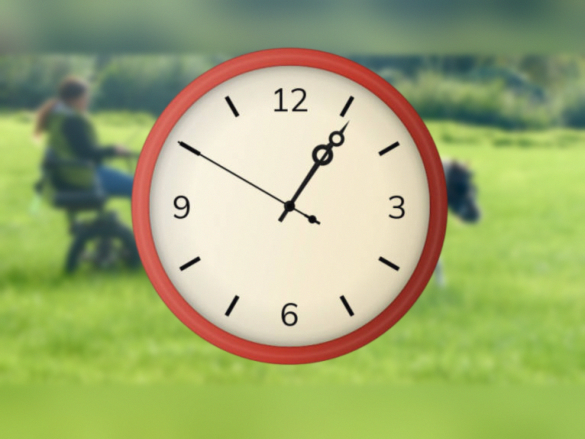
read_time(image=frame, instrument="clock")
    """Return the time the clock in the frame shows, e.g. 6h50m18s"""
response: 1h05m50s
